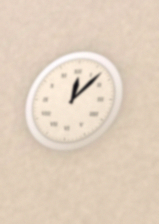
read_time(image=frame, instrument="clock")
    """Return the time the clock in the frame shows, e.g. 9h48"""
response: 12h07
